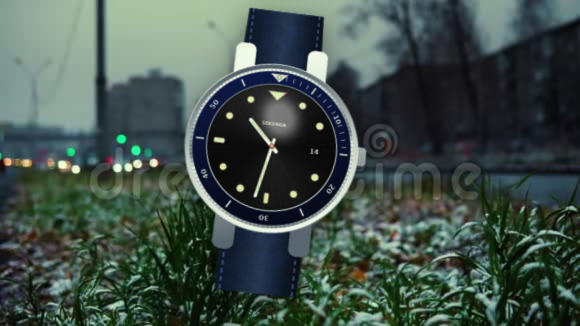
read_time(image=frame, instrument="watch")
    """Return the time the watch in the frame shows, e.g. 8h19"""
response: 10h32
